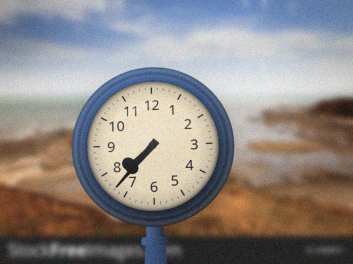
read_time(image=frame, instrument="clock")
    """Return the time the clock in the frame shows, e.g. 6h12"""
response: 7h37
